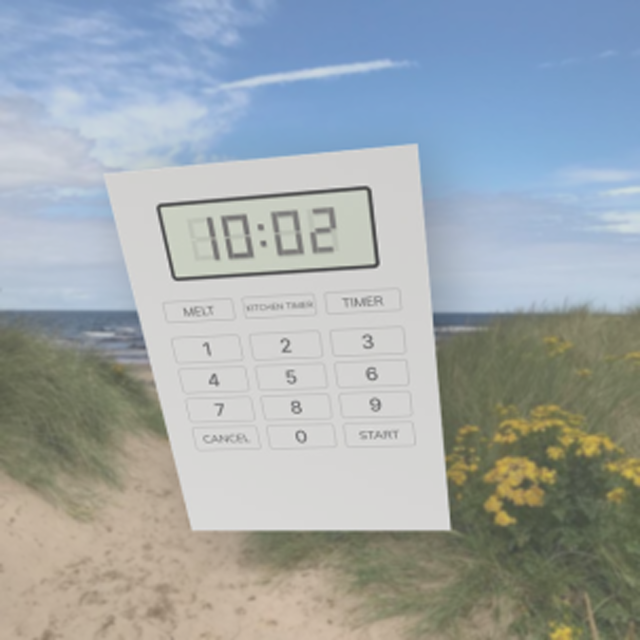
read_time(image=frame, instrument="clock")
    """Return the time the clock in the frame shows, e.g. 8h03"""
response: 10h02
